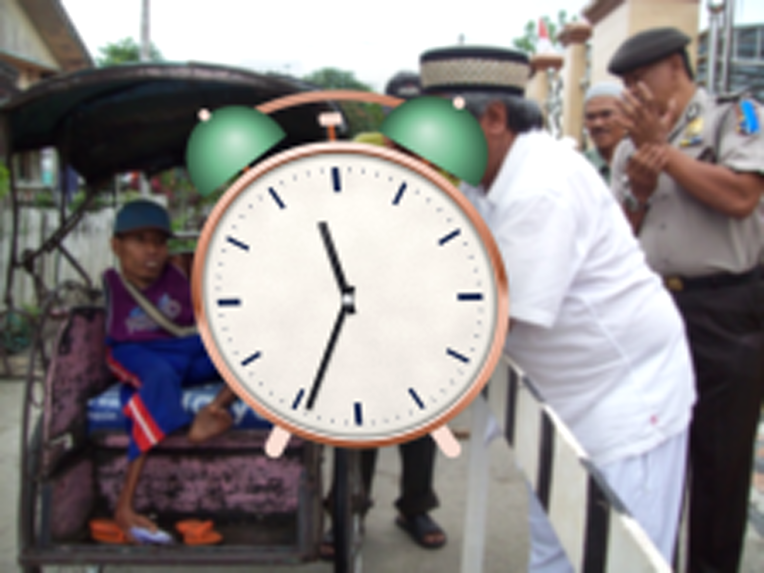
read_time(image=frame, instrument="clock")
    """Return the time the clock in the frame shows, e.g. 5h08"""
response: 11h34
